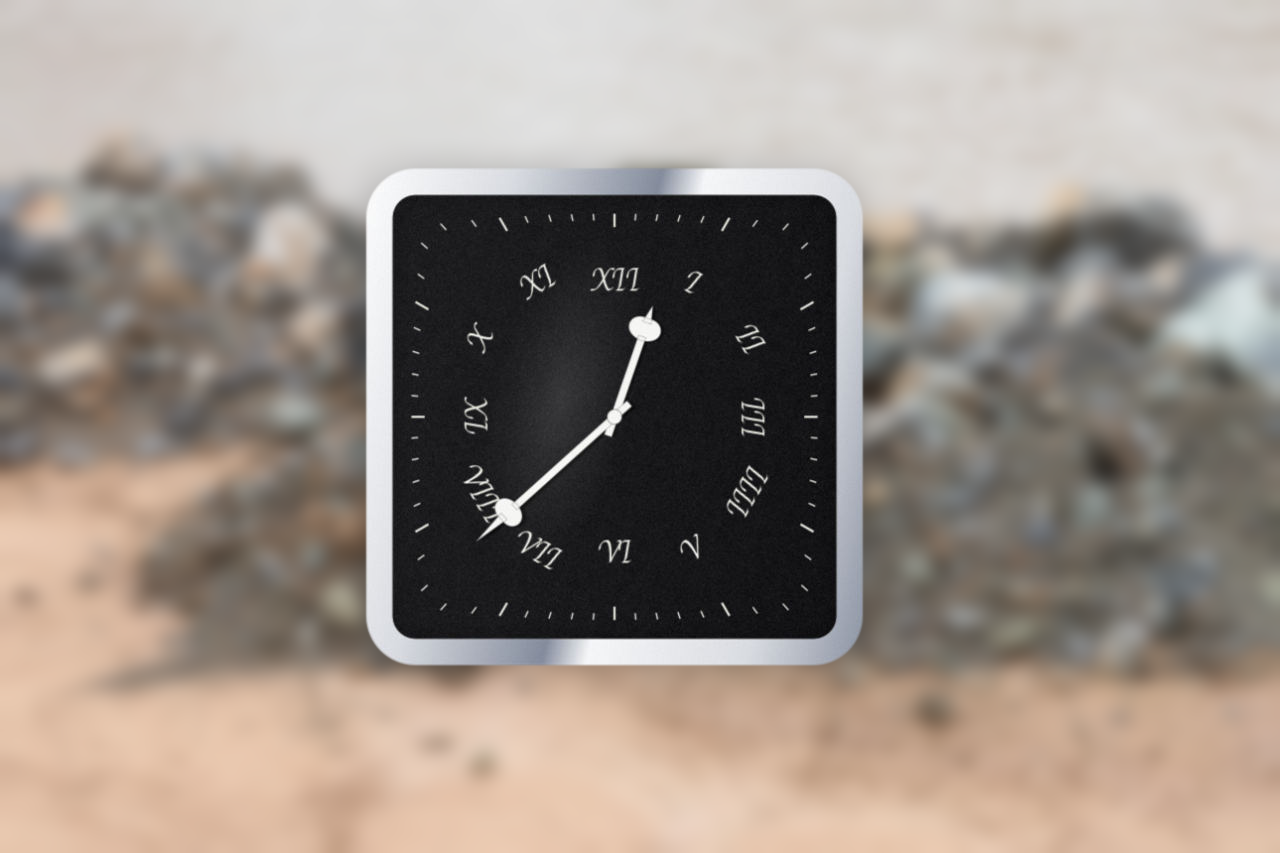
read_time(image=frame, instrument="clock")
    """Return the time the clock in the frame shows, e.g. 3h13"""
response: 12h38
